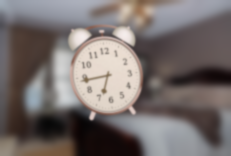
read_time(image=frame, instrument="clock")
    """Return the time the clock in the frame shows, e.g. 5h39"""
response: 6h44
